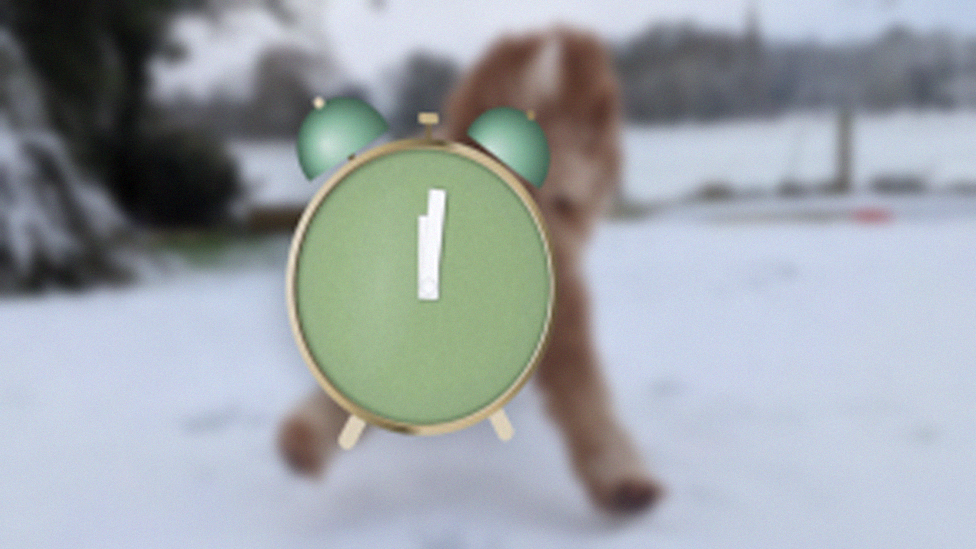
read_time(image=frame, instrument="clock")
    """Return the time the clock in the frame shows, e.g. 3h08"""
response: 12h01
